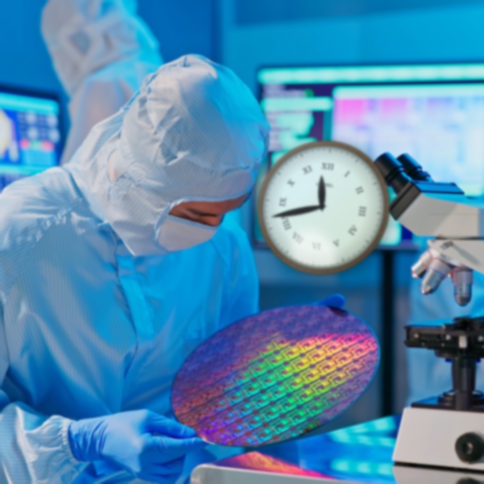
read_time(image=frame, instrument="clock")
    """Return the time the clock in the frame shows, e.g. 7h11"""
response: 11h42
